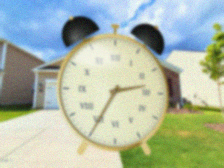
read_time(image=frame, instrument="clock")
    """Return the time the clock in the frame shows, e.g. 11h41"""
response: 2h35
